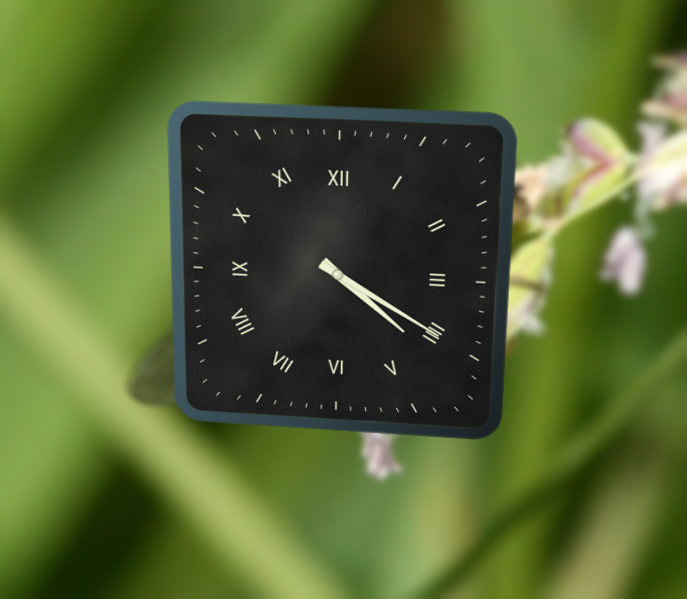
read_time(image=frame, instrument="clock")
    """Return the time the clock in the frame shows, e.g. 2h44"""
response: 4h20
